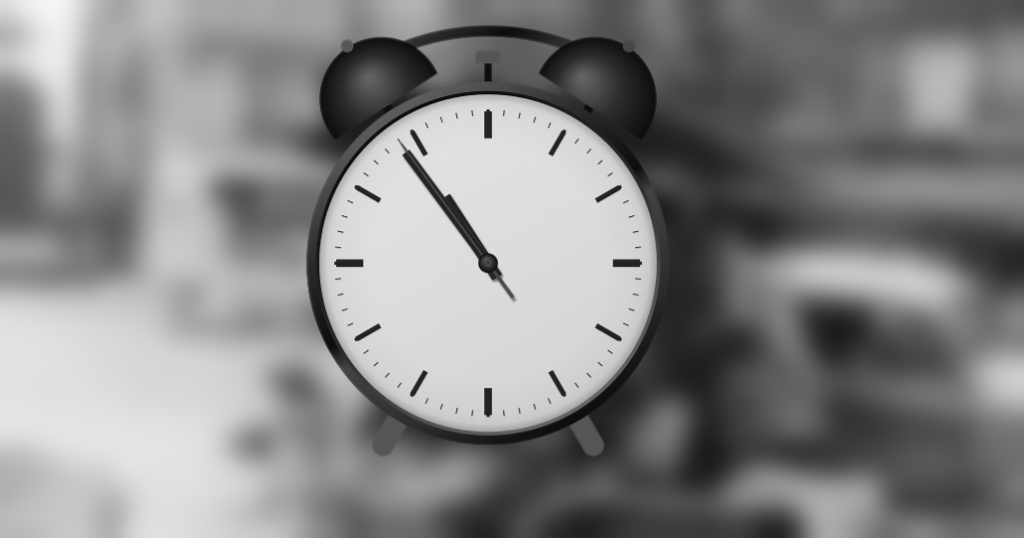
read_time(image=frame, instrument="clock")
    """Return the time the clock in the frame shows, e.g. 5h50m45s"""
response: 10h53m54s
